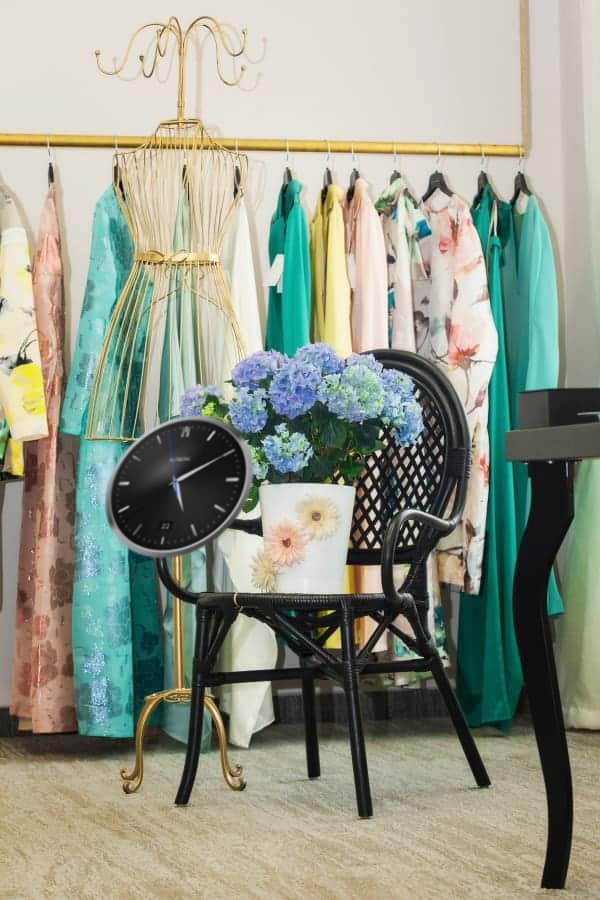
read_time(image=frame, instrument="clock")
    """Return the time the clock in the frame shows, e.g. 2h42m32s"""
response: 5h09m57s
